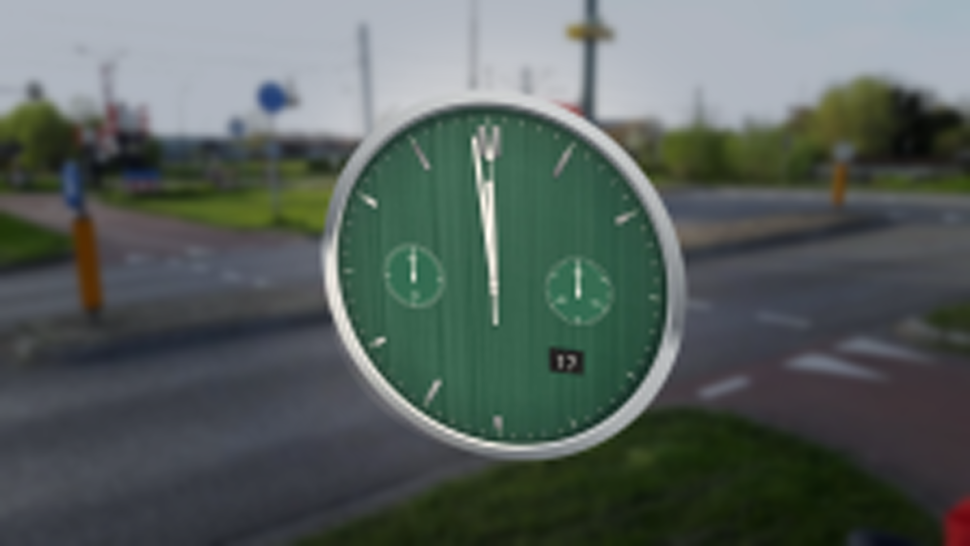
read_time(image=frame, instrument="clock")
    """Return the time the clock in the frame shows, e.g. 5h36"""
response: 11h59
